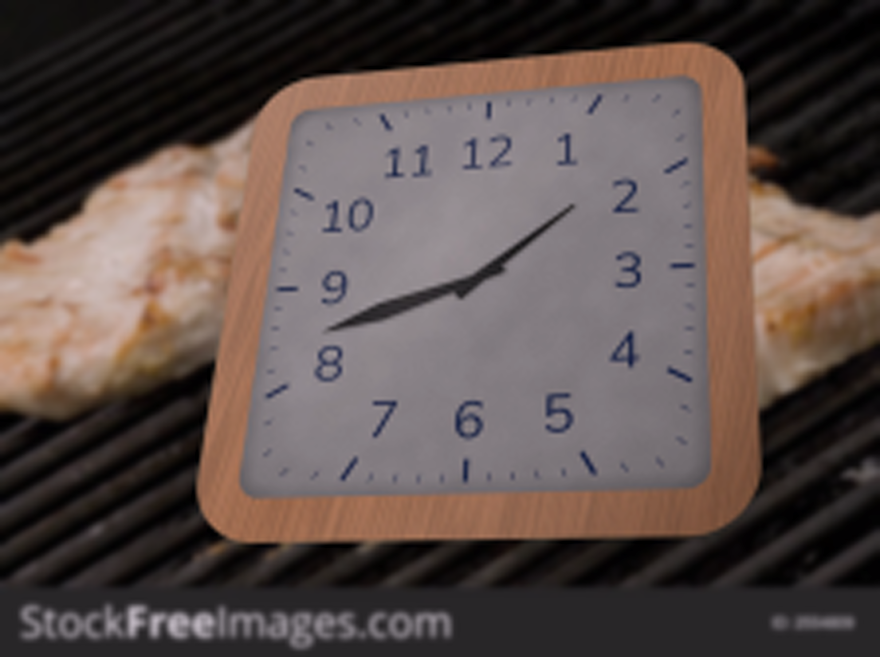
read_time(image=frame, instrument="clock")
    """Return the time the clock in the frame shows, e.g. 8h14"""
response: 1h42
